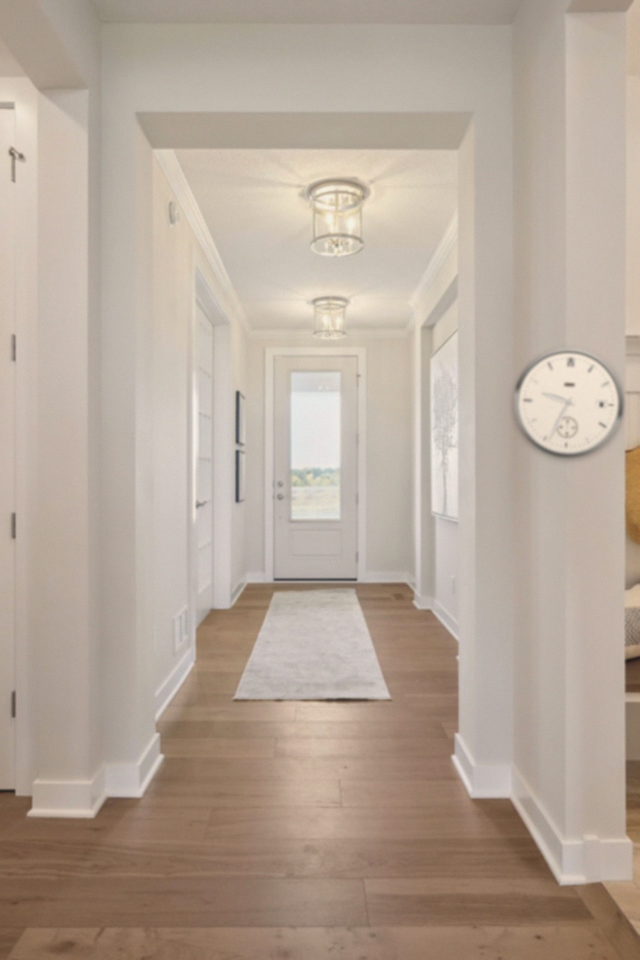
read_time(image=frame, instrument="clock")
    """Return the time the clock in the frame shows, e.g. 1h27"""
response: 9h34
